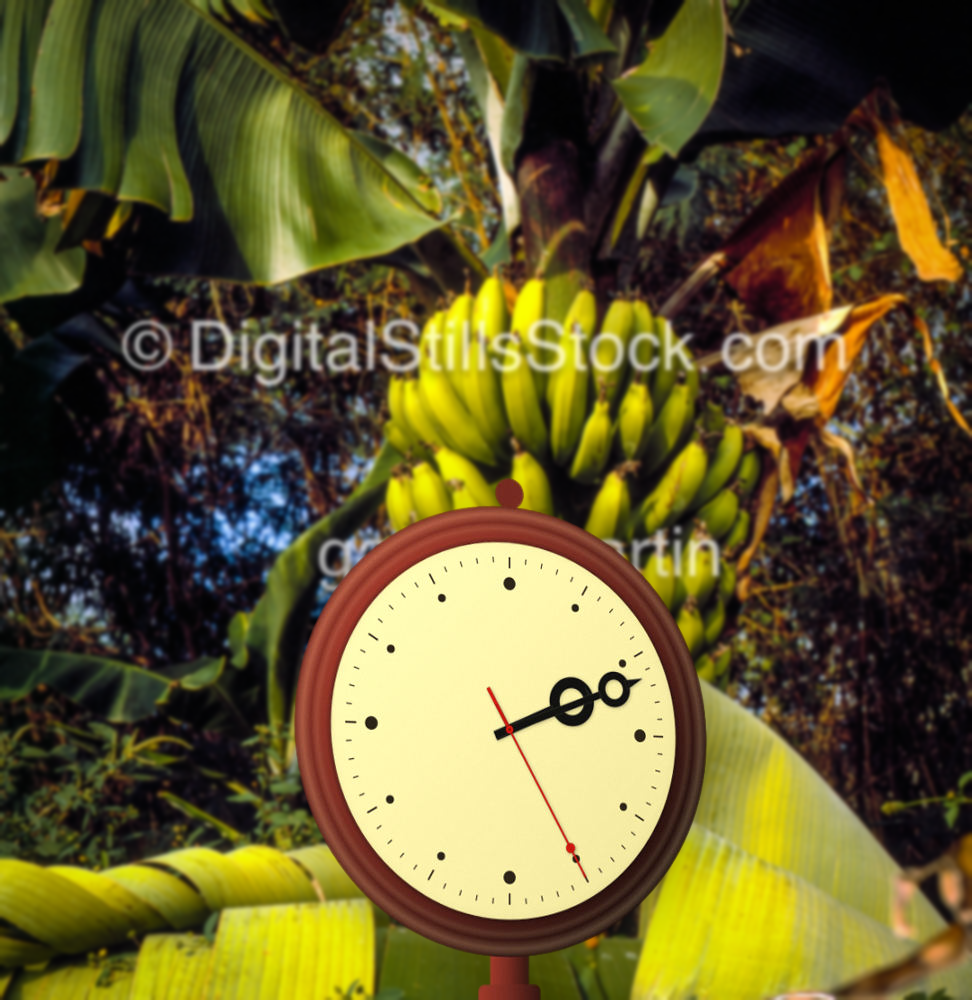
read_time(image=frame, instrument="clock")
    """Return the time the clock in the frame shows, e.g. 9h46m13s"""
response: 2h11m25s
